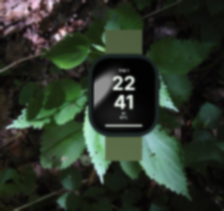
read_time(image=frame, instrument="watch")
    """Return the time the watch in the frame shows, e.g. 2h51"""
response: 22h41
